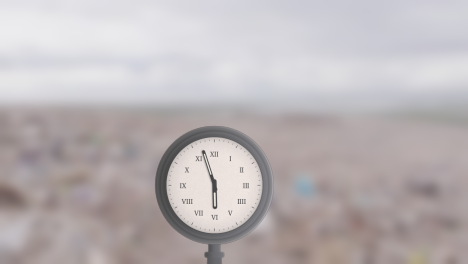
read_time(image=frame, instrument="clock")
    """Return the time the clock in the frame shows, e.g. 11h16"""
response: 5h57
